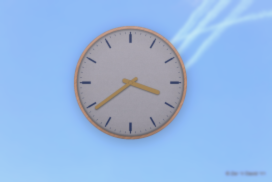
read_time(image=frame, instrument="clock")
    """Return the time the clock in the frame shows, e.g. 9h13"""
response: 3h39
